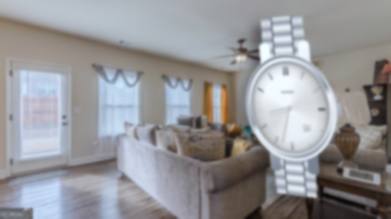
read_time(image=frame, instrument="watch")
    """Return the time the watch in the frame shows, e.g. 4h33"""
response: 8h33
